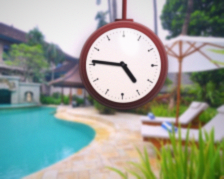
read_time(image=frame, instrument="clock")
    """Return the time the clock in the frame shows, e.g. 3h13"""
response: 4h46
